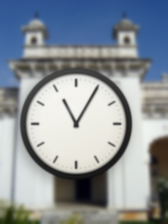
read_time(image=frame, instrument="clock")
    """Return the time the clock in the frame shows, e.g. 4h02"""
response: 11h05
